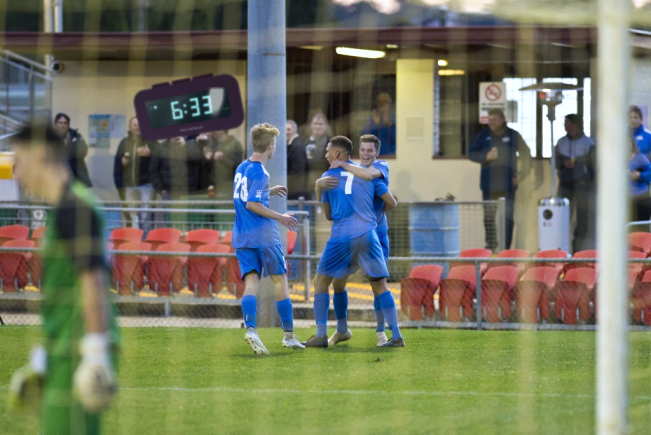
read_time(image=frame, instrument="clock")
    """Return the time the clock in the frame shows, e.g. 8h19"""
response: 6h33
